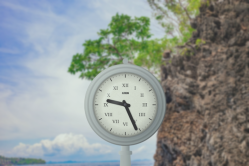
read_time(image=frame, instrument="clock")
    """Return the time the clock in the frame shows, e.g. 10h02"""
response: 9h26
